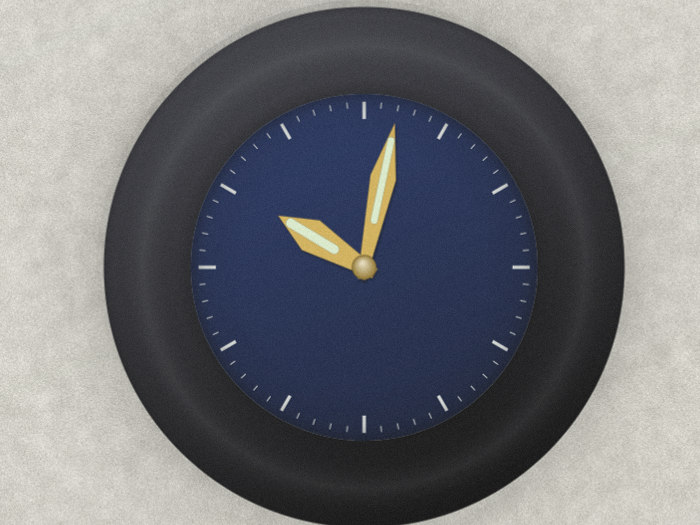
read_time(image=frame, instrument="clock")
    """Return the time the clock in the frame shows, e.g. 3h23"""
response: 10h02
